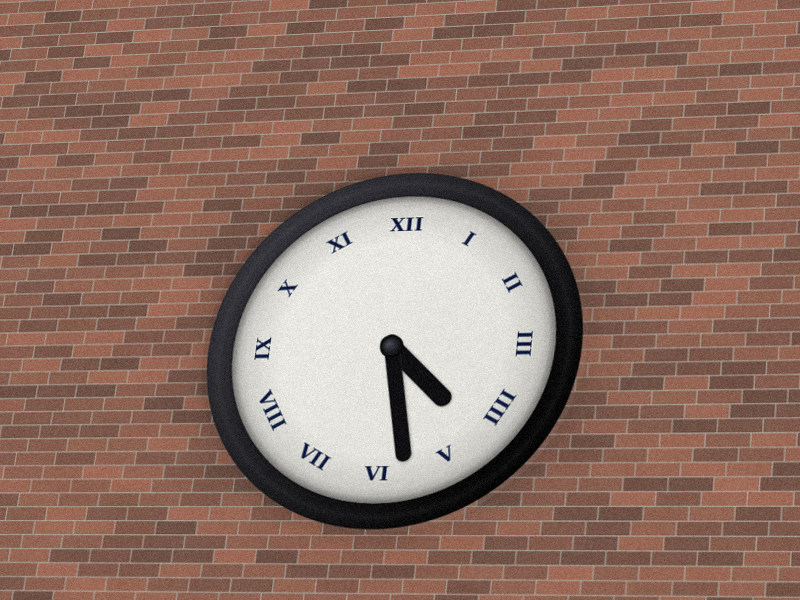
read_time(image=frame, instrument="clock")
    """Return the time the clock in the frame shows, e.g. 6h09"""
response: 4h28
